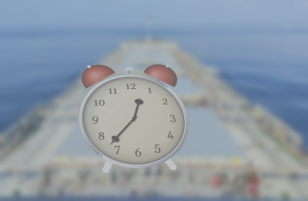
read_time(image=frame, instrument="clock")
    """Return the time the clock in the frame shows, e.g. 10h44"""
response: 12h37
